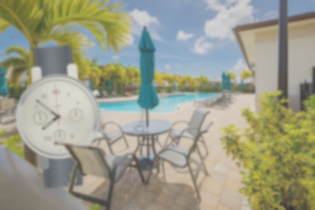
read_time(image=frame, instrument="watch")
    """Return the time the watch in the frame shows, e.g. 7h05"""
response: 7h52
